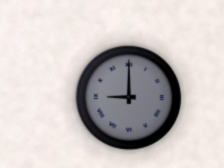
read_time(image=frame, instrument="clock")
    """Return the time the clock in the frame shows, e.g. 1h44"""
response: 9h00
